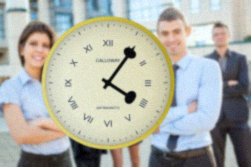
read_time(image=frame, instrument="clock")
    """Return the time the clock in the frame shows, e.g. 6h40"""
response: 4h06
